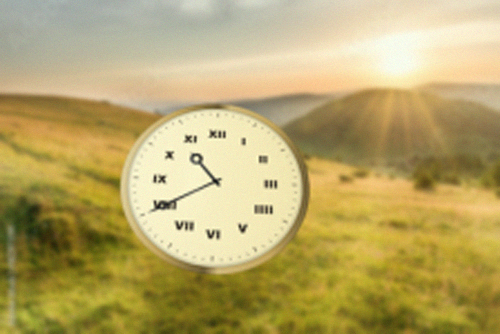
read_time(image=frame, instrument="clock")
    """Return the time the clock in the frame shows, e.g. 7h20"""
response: 10h40
